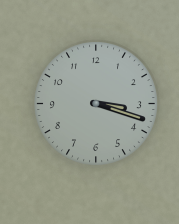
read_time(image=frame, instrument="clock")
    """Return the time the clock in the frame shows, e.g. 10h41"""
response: 3h18
